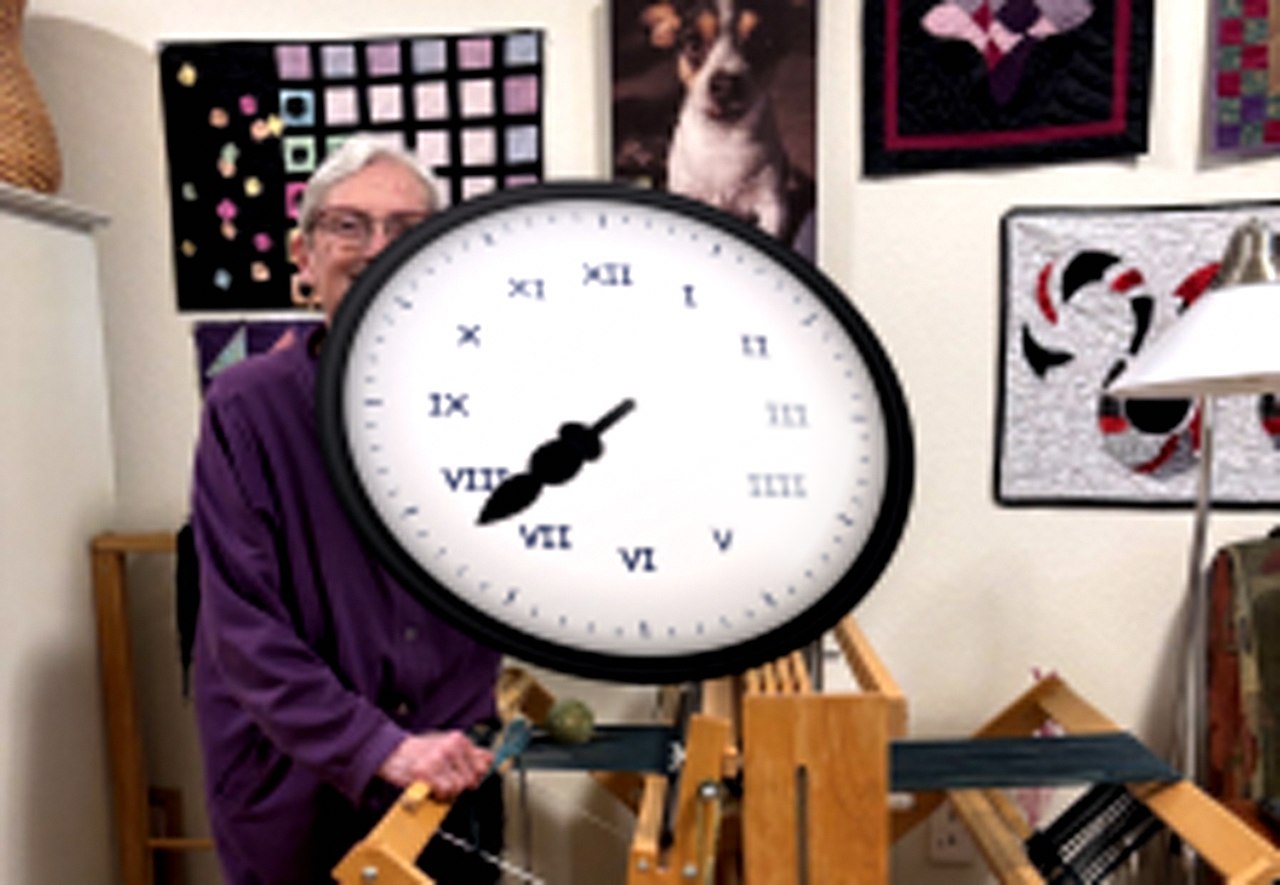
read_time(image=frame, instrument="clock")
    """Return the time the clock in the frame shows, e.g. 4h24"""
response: 7h38
